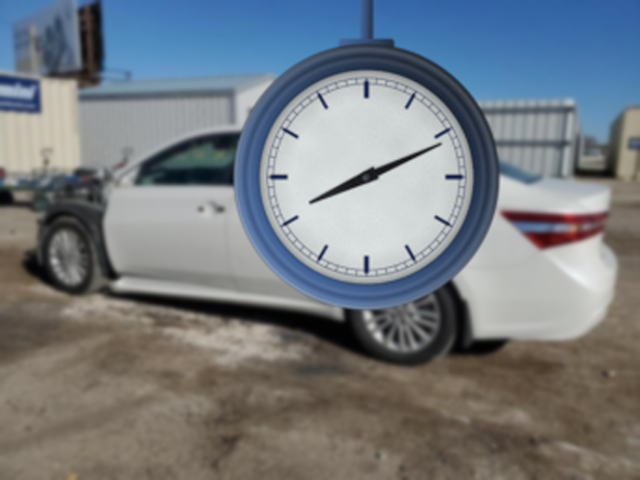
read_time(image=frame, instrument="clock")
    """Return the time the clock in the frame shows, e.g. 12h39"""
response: 8h11
